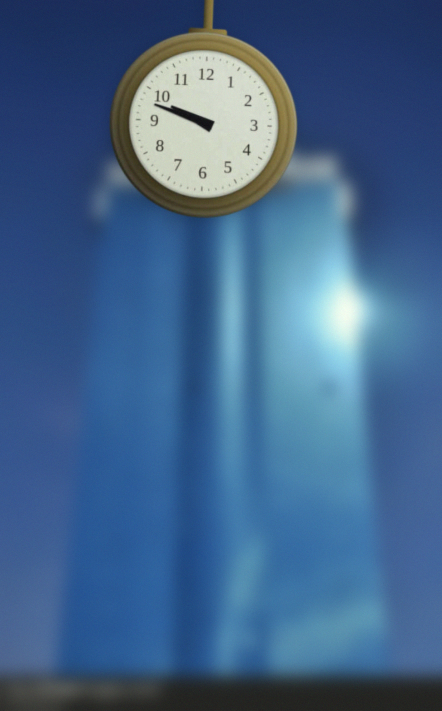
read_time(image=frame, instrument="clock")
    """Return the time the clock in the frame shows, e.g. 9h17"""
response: 9h48
